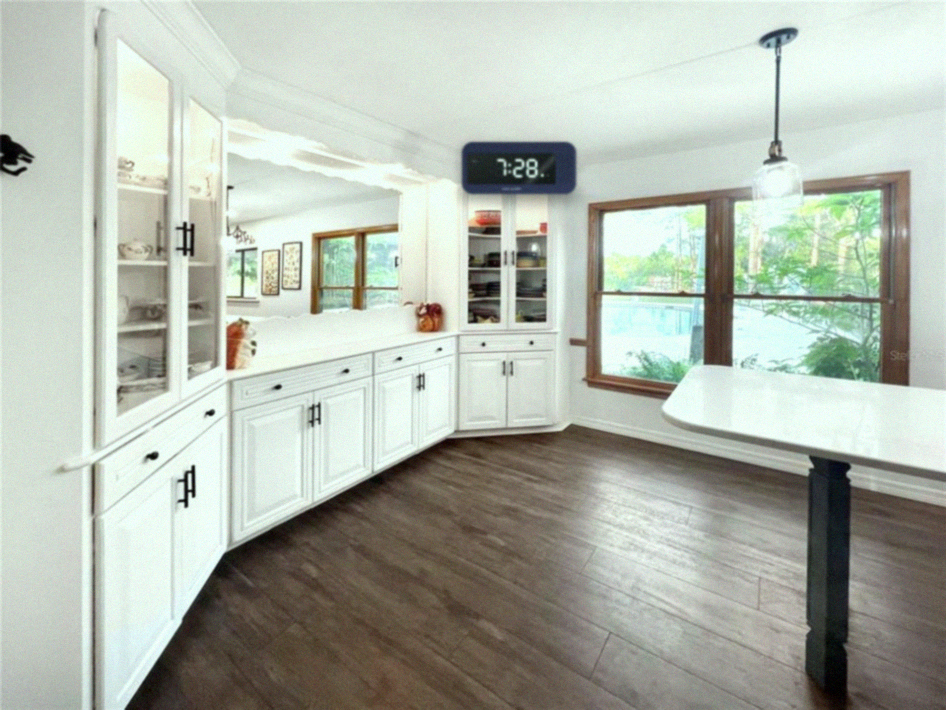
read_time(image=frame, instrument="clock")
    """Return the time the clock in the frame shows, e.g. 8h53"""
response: 7h28
